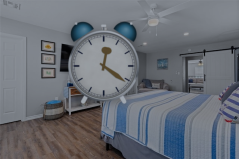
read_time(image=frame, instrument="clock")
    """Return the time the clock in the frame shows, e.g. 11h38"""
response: 12h21
